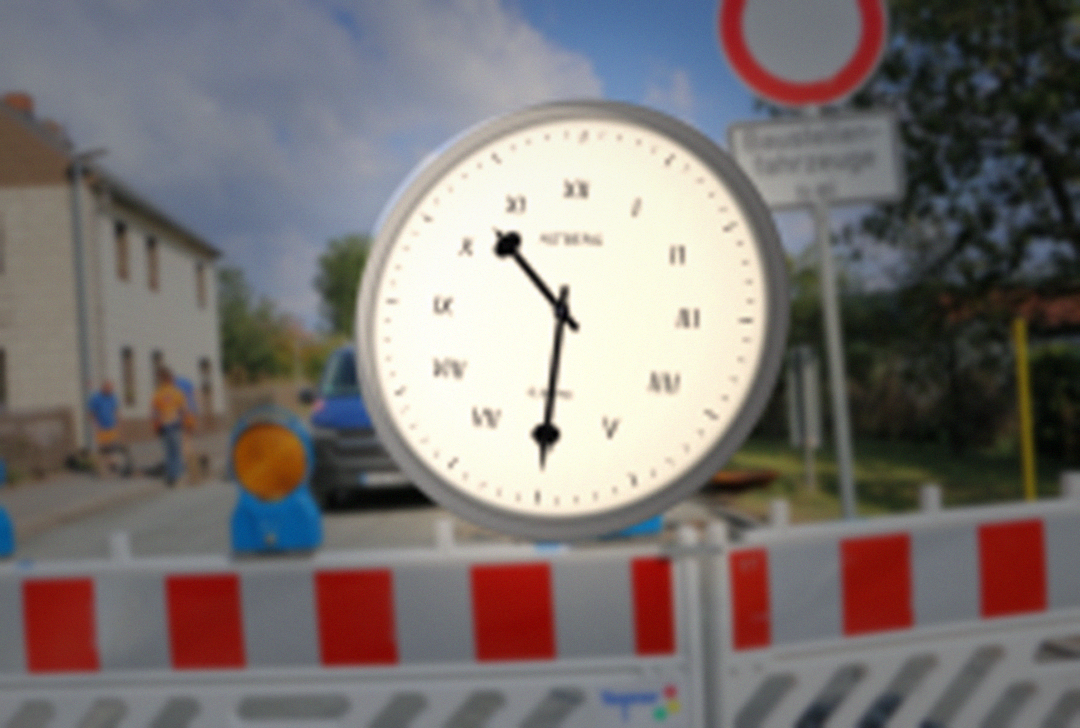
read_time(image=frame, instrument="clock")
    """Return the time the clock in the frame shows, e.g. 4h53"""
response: 10h30
